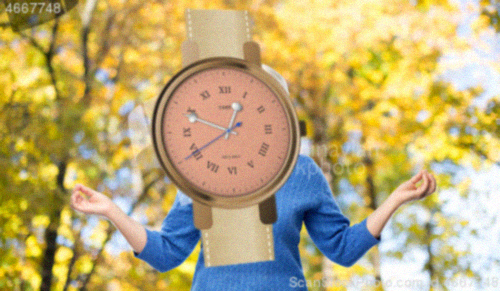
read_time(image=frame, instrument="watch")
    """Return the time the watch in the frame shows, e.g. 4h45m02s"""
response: 12h48m40s
